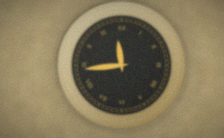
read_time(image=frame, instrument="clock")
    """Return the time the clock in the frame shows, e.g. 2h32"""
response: 11h44
